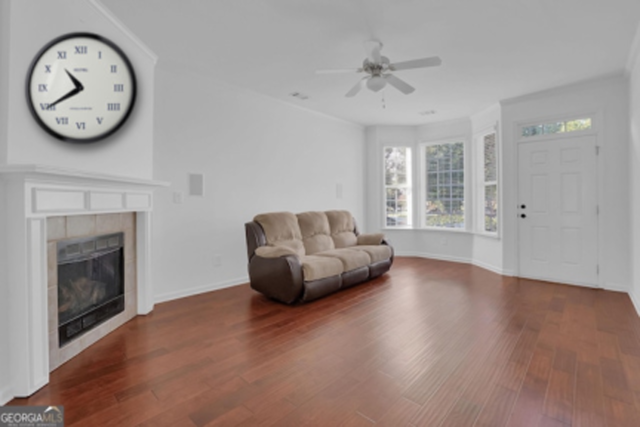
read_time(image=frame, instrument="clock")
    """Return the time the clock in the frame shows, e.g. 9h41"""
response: 10h40
